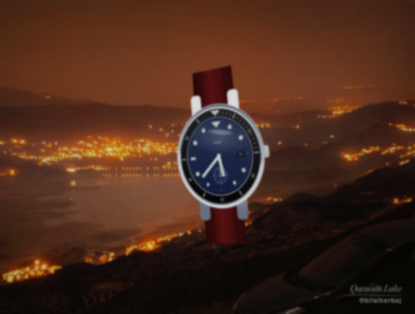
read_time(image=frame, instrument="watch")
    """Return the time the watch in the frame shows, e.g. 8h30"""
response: 5h38
